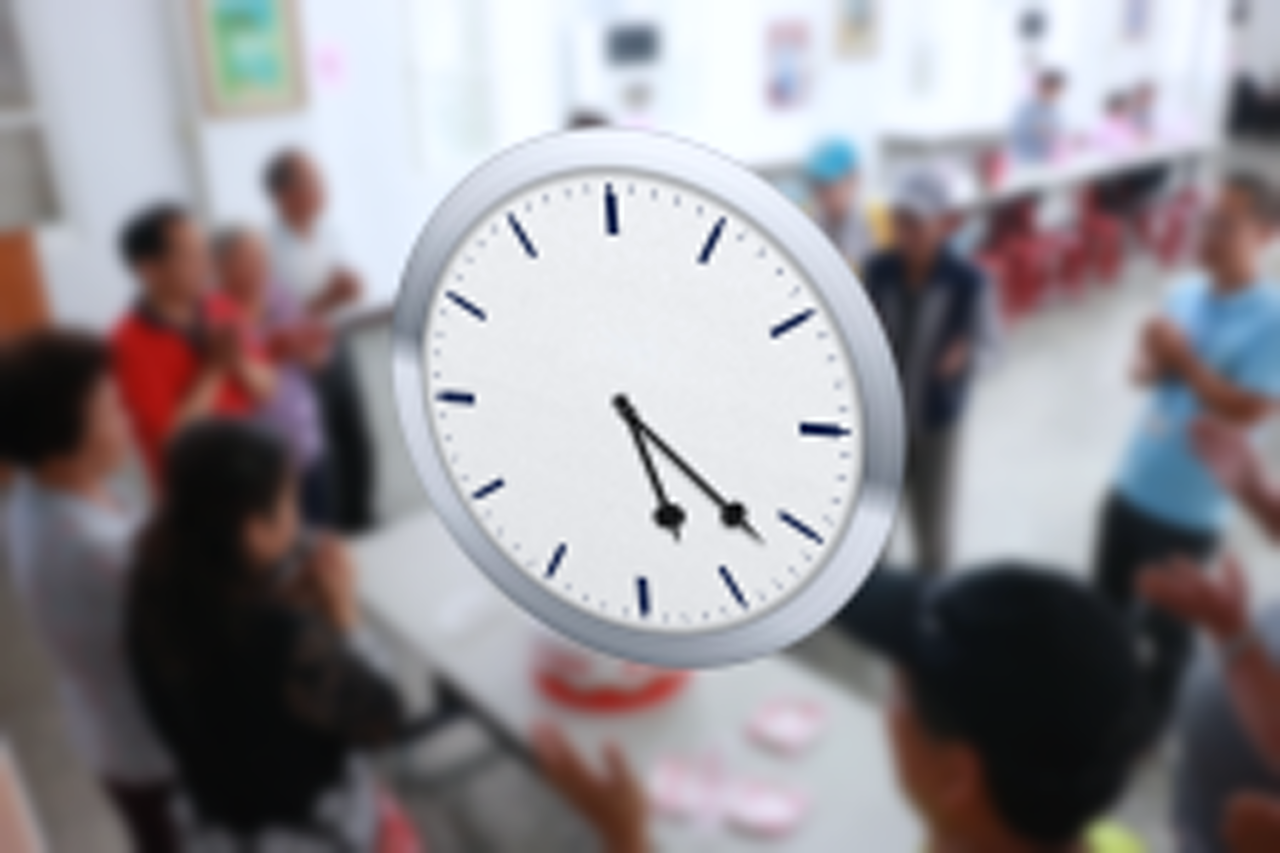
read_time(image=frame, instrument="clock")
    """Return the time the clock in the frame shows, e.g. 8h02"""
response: 5h22
